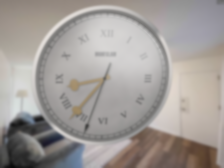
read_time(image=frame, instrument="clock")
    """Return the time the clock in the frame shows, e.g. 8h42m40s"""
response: 8h36m33s
